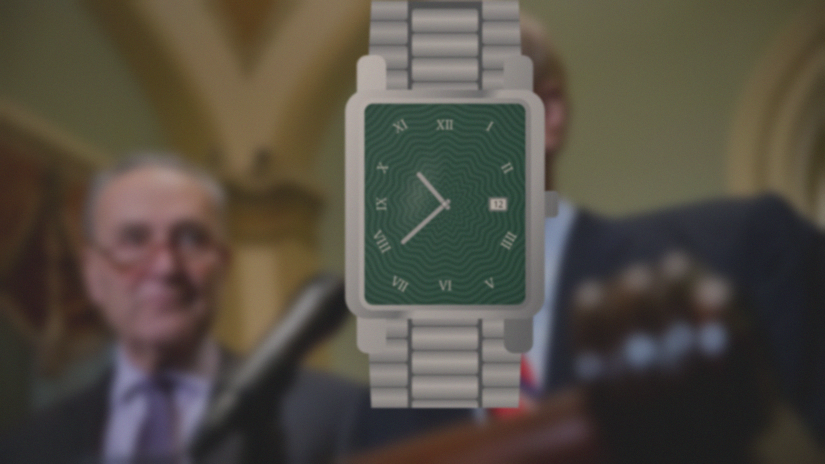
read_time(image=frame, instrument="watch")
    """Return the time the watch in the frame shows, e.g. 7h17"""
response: 10h38
